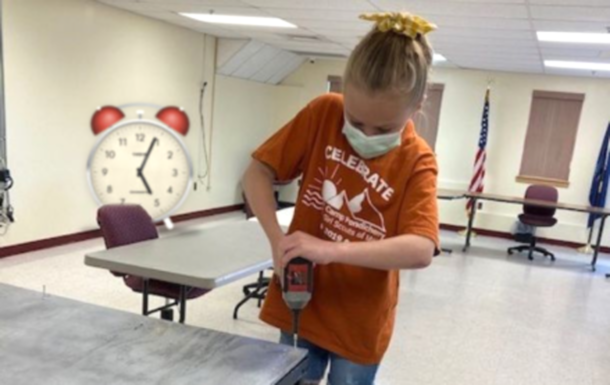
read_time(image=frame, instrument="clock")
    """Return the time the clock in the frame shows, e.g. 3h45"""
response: 5h04
